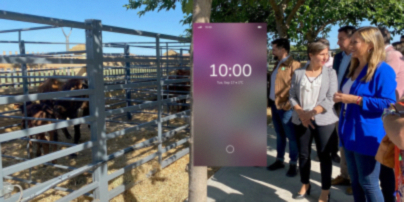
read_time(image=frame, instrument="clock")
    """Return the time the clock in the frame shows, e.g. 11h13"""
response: 10h00
